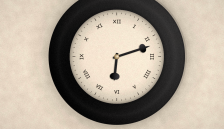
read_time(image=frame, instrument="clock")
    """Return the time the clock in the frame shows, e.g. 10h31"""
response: 6h12
